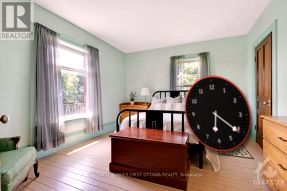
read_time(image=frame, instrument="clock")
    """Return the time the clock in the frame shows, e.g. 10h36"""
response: 6h21
